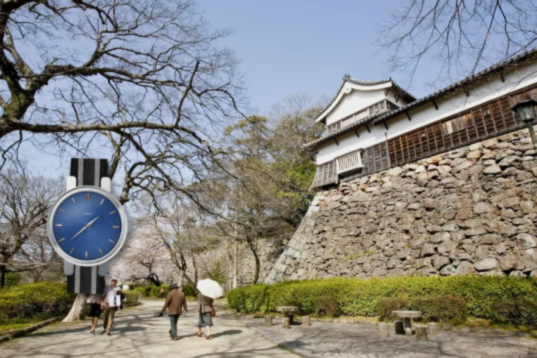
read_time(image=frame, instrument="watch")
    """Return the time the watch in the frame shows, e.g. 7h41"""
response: 1h38
